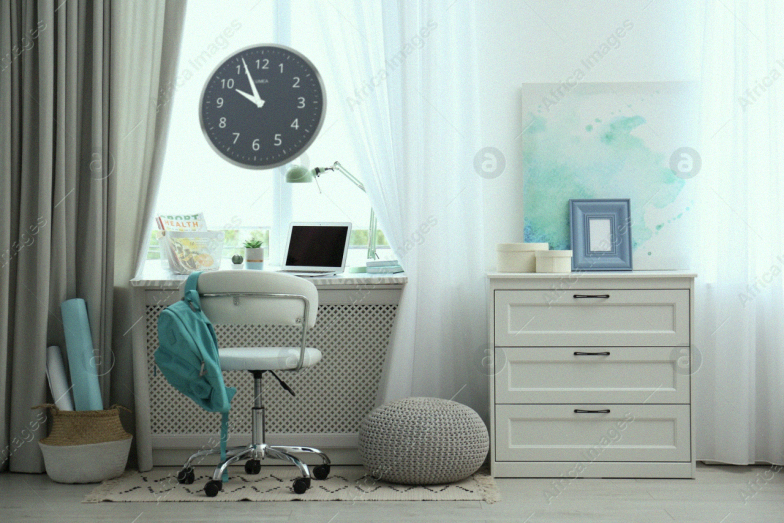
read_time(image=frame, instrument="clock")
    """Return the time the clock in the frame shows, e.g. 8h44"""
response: 9h56
